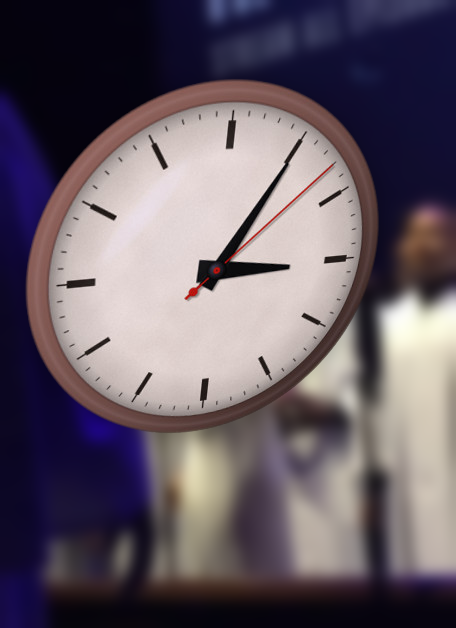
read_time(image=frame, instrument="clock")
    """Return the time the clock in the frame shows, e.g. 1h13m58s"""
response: 3h05m08s
